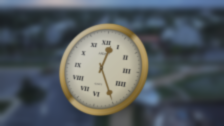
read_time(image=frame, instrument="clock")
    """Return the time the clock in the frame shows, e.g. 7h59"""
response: 12h25
